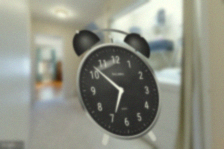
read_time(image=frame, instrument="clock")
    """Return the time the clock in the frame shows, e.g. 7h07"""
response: 6h52
